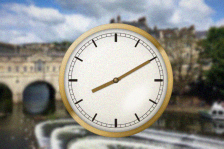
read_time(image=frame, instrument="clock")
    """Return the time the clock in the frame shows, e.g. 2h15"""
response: 8h10
